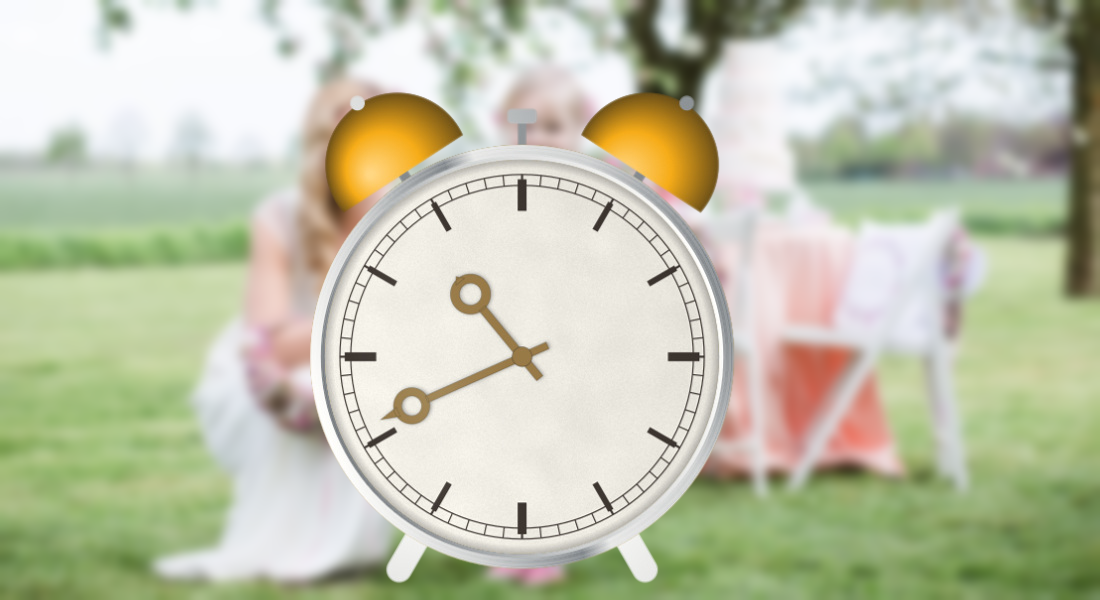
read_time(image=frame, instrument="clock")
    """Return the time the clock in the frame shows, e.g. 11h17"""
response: 10h41
